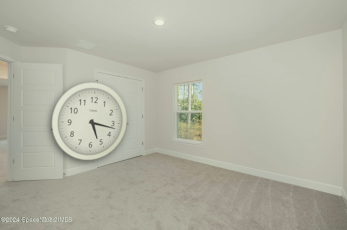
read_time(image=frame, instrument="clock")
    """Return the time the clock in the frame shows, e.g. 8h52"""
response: 5h17
